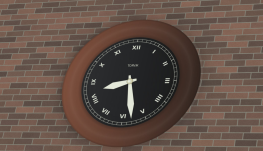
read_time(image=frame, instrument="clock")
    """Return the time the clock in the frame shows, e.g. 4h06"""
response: 8h28
